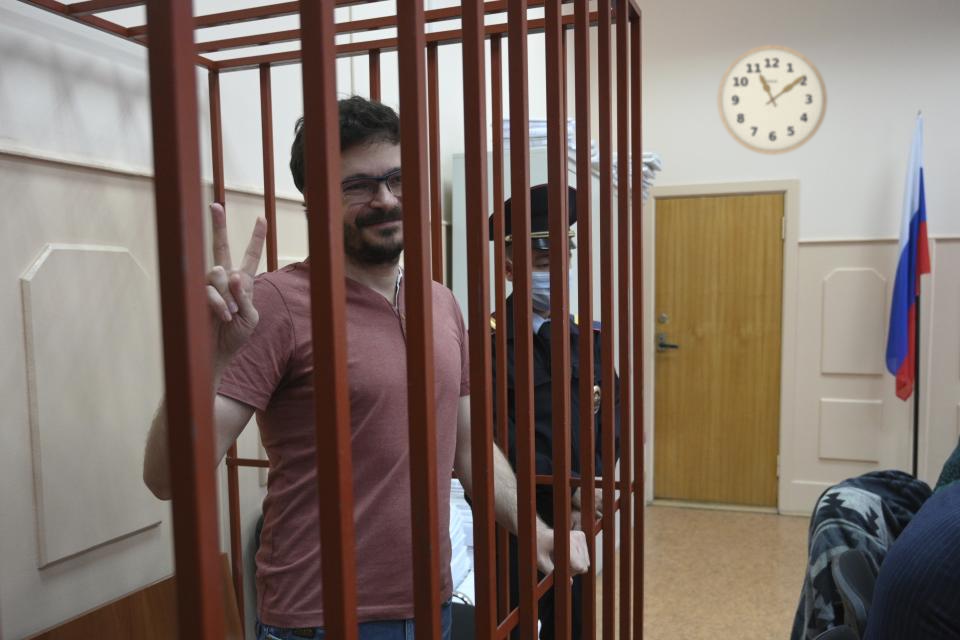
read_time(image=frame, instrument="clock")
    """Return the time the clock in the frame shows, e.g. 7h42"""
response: 11h09
